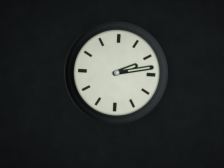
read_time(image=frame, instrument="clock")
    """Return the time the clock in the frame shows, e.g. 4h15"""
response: 2h13
